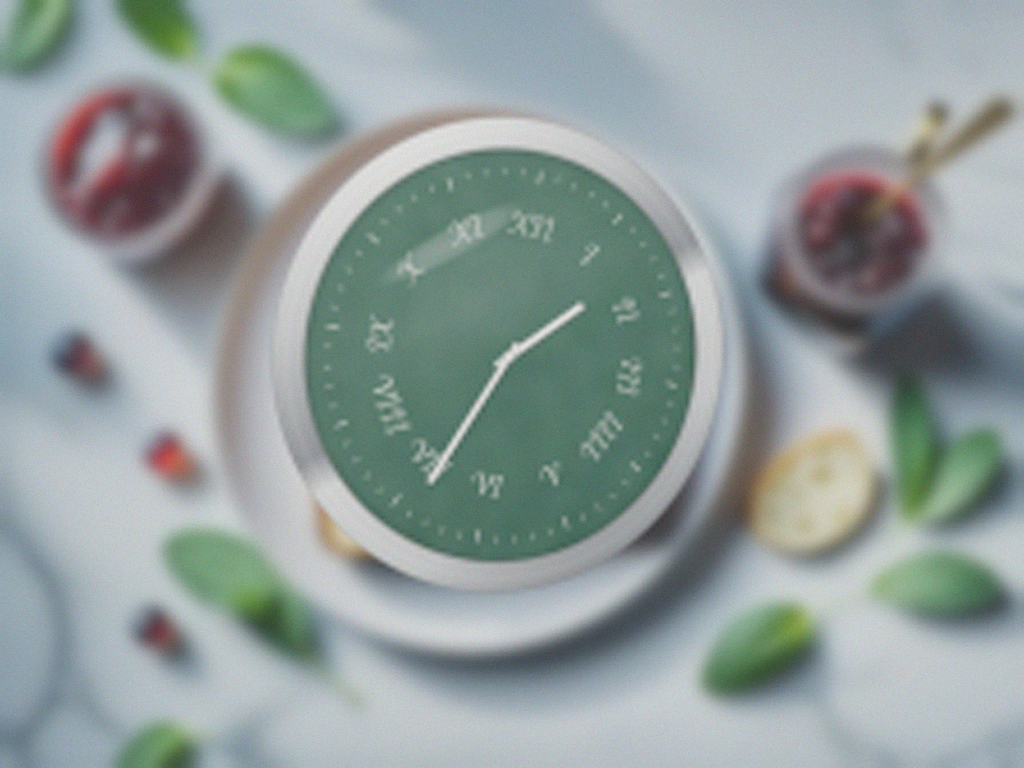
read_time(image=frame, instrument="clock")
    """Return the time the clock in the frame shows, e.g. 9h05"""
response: 1h34
